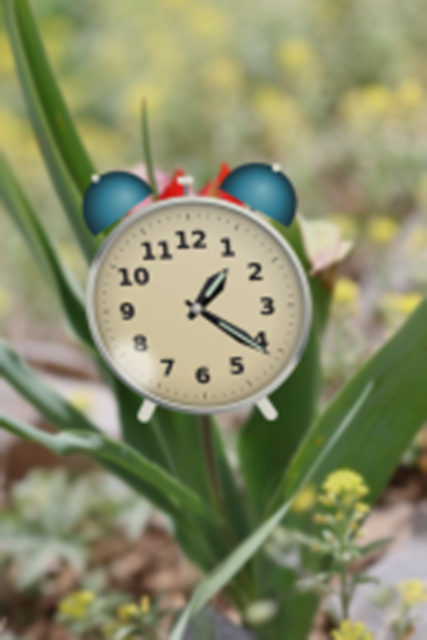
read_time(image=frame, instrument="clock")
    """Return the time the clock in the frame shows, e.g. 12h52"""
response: 1h21
